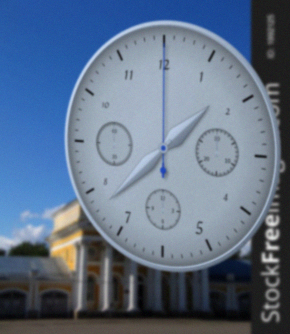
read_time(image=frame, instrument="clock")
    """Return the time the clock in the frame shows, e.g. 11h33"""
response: 1h38
